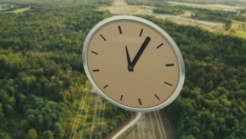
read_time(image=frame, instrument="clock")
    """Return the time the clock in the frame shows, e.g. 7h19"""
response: 12h07
